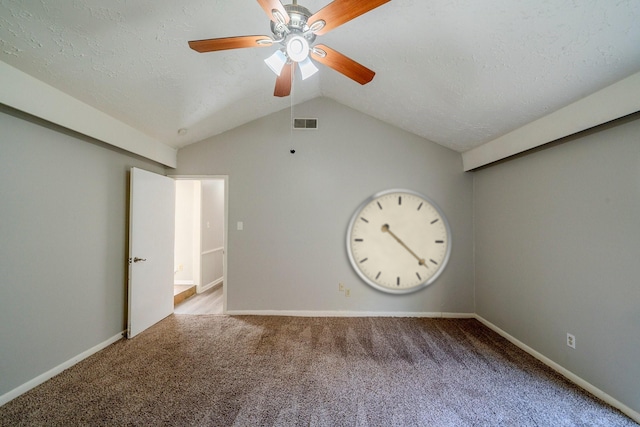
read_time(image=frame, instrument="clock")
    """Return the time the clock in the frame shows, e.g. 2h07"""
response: 10h22
